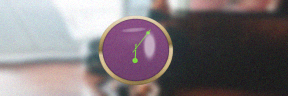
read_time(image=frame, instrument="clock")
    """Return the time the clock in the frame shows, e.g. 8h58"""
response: 6h06
